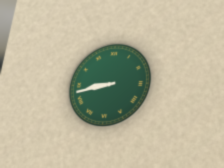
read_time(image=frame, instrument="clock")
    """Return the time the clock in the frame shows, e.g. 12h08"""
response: 8h43
